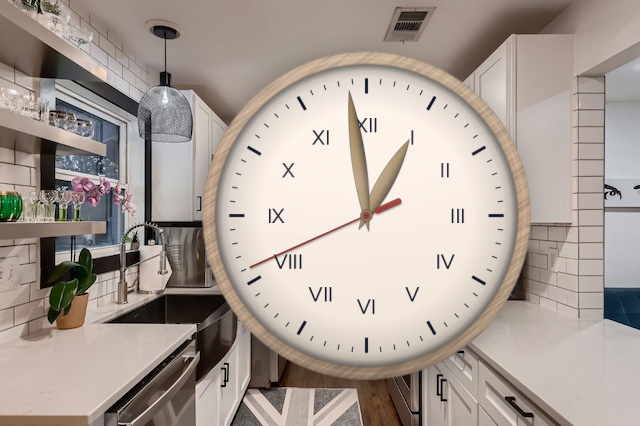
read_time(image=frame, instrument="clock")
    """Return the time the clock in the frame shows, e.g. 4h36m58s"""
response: 12h58m41s
